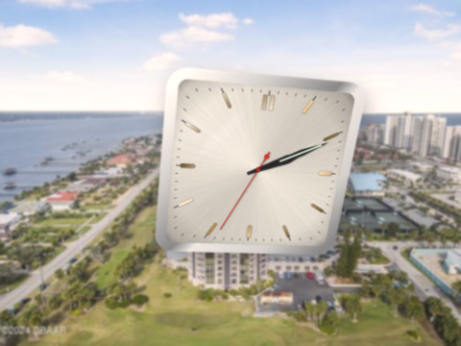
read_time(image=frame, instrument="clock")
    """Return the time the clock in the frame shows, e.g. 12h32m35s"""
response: 2h10m34s
